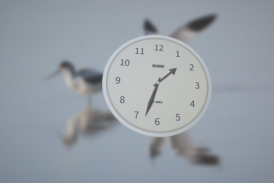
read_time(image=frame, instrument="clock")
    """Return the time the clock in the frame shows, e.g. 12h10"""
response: 1h33
